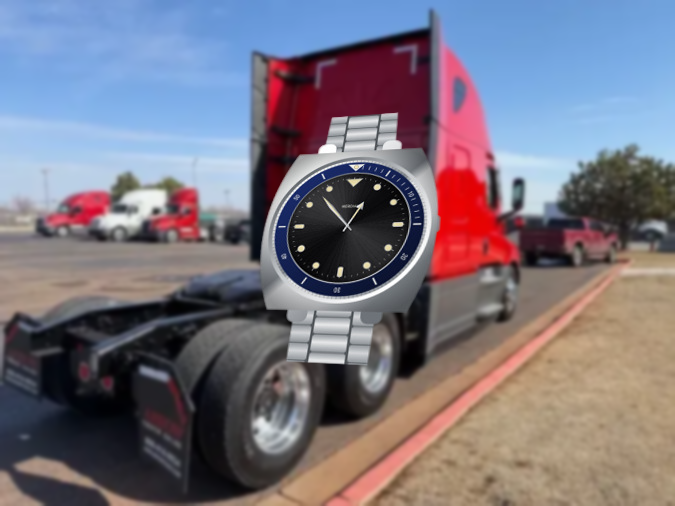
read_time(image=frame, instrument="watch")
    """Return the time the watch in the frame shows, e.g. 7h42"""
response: 12h53
